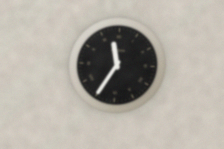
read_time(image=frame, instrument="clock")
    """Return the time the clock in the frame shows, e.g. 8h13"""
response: 11h35
